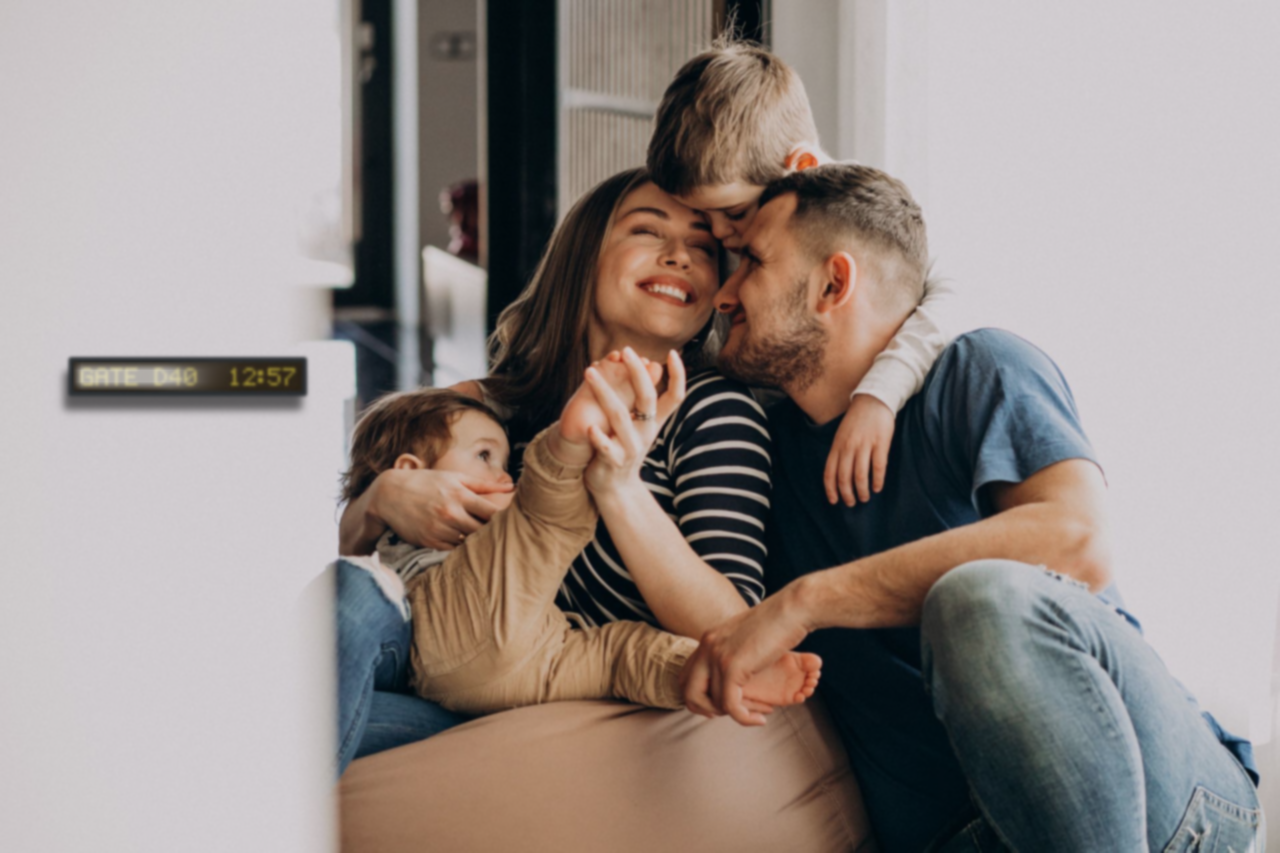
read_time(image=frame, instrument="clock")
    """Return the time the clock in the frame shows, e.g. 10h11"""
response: 12h57
